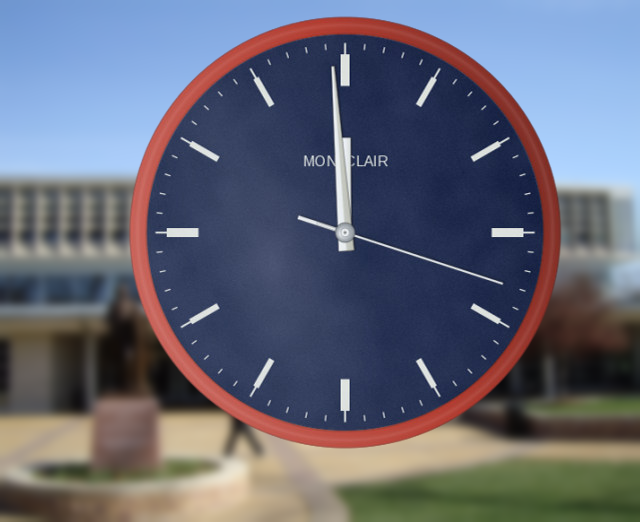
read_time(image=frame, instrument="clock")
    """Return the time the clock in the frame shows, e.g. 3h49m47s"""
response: 11h59m18s
